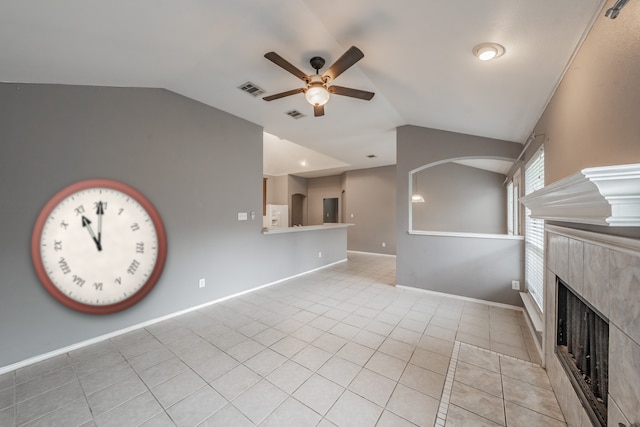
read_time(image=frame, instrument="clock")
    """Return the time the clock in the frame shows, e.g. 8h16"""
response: 11h00
